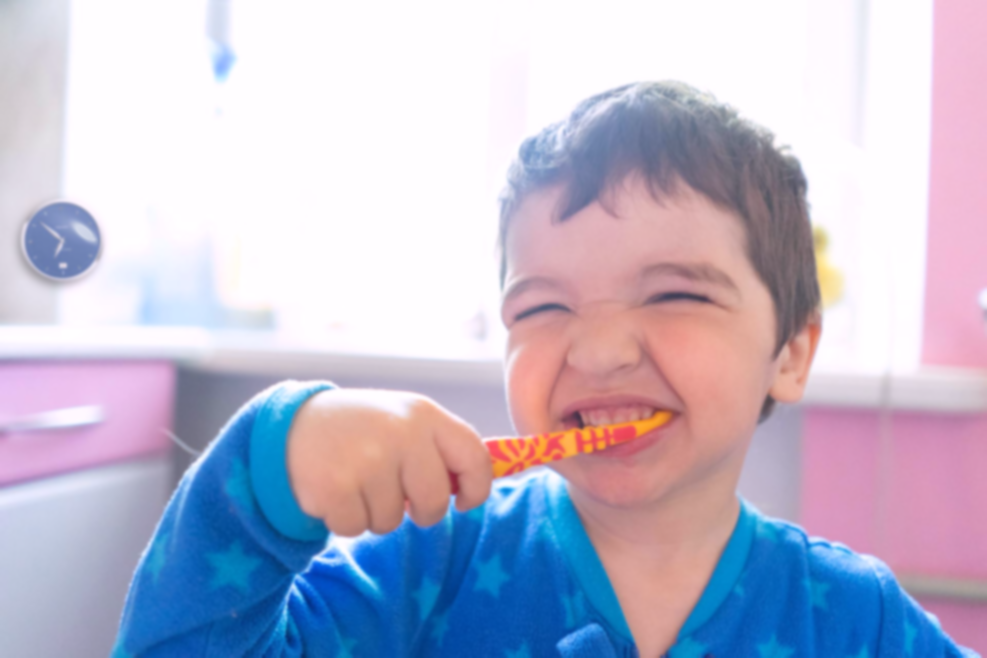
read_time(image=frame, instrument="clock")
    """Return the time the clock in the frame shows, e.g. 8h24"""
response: 6h52
